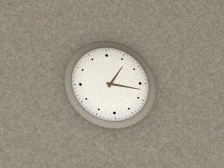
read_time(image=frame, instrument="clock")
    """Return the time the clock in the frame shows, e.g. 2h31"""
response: 1h17
